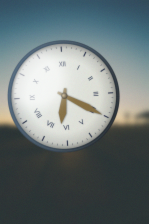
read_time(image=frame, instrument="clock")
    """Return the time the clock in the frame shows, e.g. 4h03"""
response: 6h20
